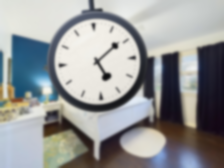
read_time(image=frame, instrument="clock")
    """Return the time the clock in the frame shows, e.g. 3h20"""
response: 5h09
